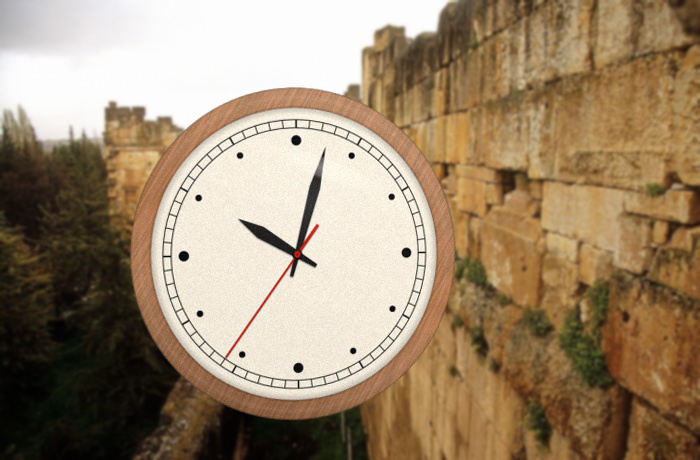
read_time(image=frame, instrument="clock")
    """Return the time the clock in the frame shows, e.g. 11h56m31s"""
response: 10h02m36s
